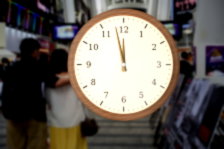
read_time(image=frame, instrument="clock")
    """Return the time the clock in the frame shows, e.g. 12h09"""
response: 11h58
